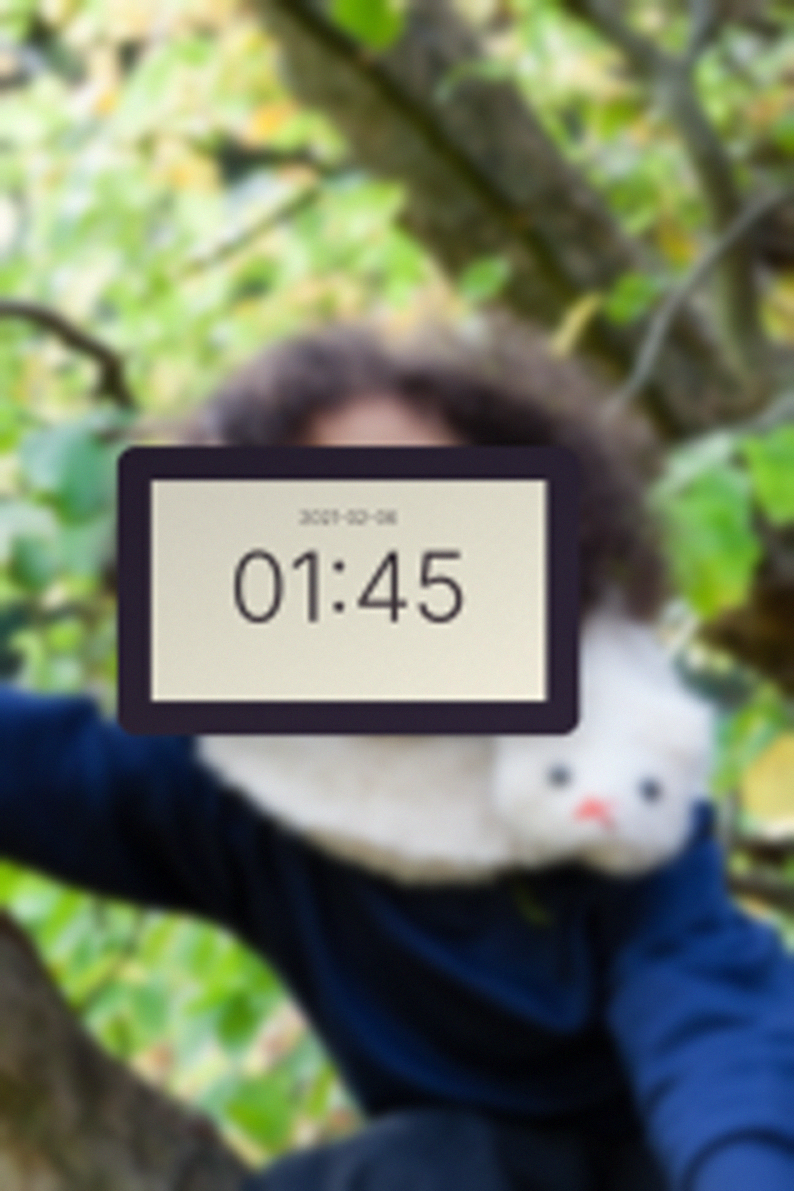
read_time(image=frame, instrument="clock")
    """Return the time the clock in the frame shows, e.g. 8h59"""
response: 1h45
